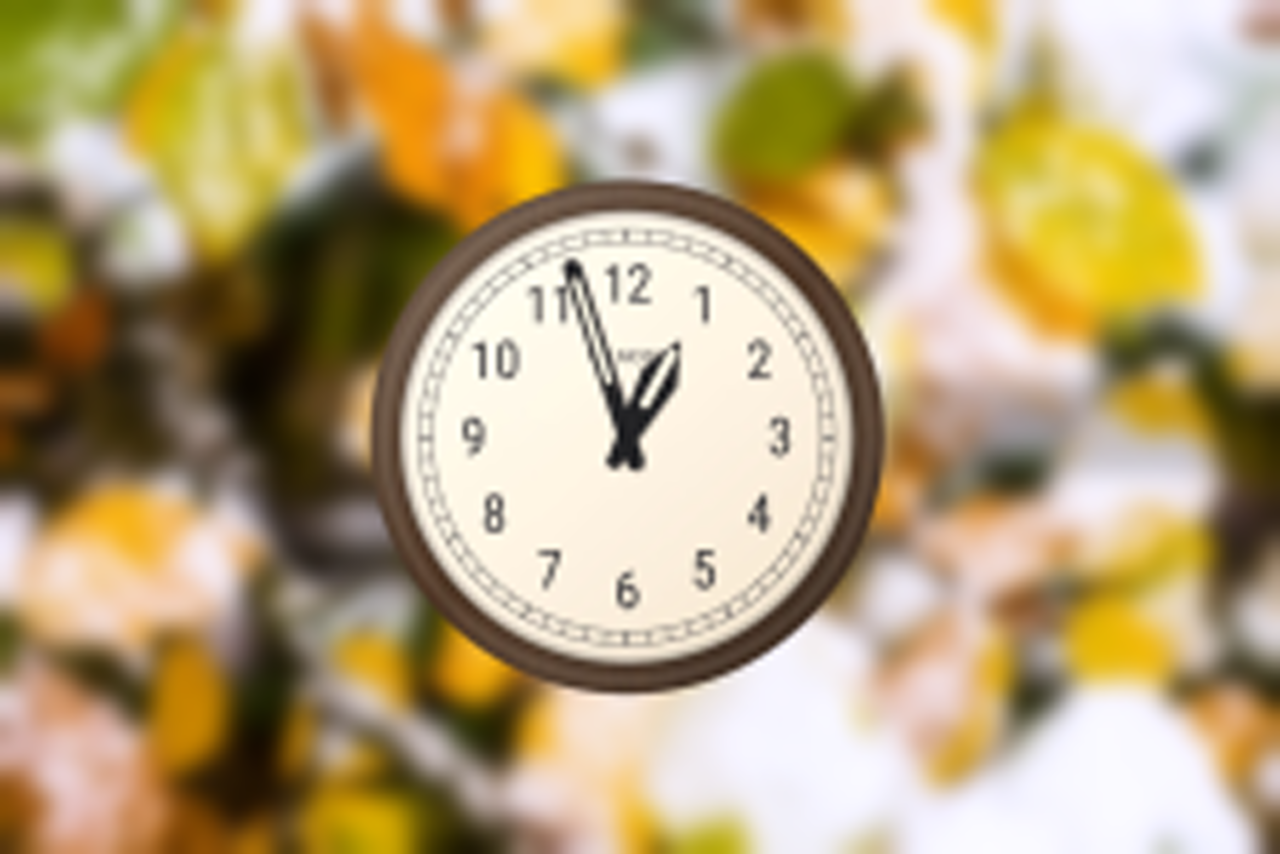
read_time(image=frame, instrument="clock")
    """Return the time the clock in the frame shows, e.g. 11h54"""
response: 12h57
